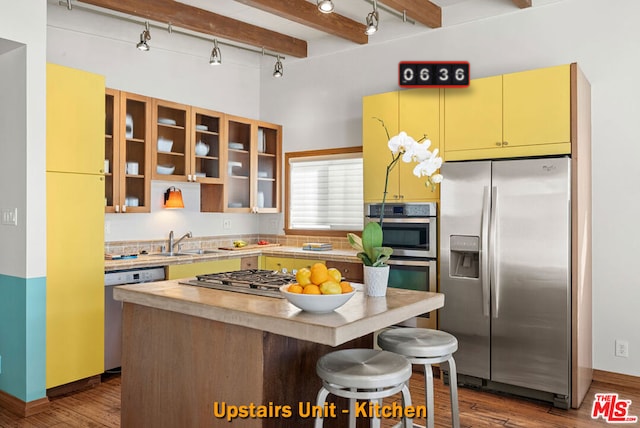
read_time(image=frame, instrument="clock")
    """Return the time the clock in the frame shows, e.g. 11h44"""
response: 6h36
